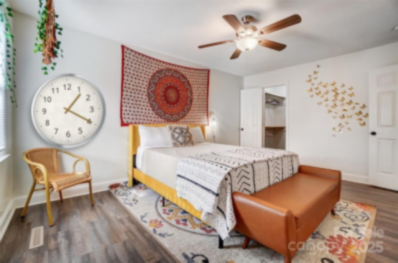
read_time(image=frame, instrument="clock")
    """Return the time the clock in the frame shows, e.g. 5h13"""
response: 1h20
